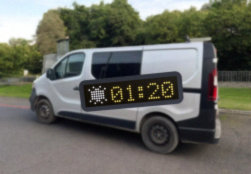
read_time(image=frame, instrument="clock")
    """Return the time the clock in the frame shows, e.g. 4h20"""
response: 1h20
